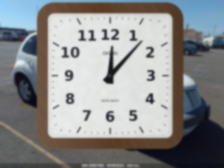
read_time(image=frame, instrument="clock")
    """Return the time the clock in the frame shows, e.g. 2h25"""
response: 12h07
